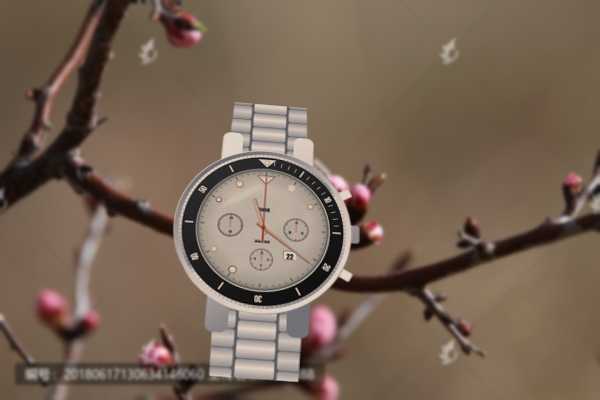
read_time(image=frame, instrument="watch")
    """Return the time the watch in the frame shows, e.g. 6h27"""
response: 11h21
